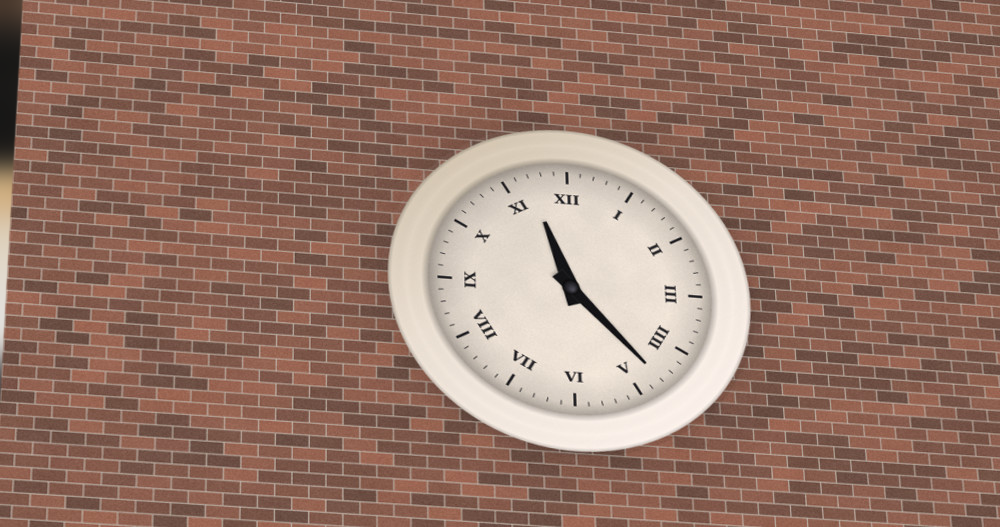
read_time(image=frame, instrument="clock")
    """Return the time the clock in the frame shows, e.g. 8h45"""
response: 11h23
